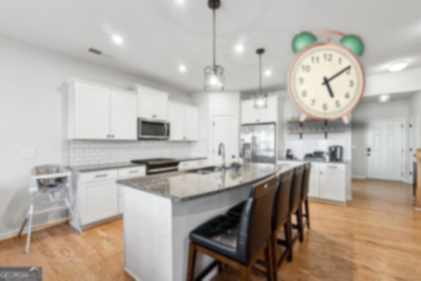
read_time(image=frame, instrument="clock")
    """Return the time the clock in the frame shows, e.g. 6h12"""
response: 5h09
